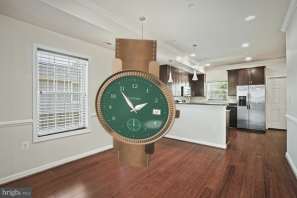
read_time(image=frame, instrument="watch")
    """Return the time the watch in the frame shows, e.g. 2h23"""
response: 1h54
